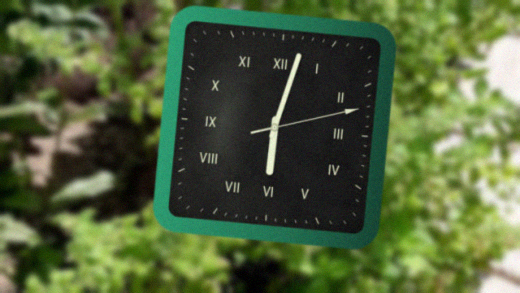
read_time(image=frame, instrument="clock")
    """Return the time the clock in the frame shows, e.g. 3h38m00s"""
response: 6h02m12s
